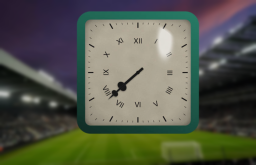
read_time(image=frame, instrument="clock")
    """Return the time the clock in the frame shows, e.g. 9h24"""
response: 7h38
